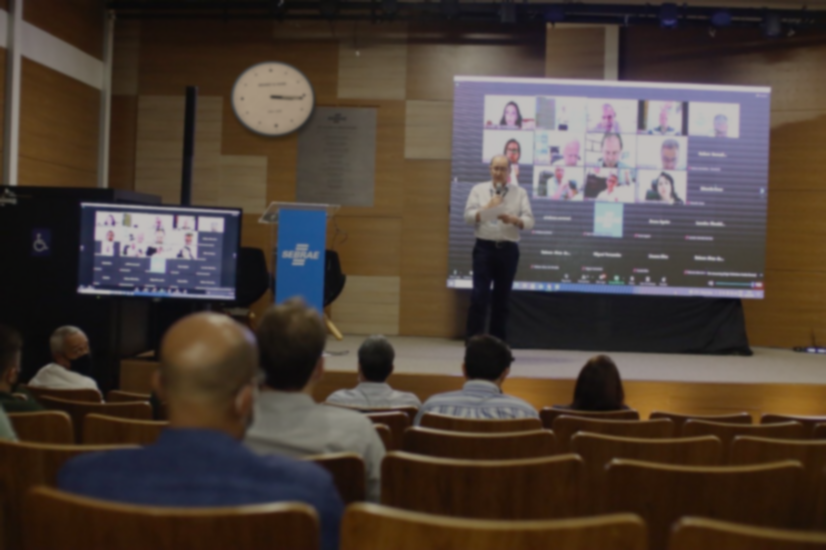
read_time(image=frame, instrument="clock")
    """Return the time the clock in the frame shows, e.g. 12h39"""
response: 3h16
